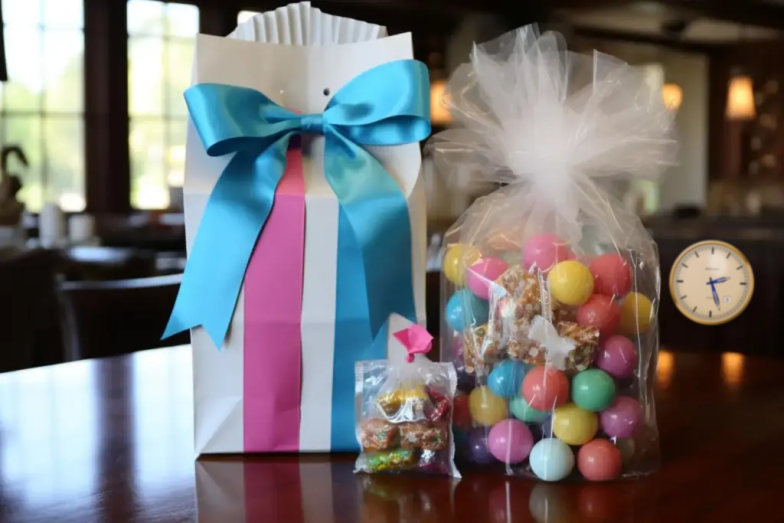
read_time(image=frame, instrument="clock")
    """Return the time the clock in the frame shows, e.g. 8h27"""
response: 2h27
